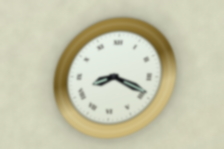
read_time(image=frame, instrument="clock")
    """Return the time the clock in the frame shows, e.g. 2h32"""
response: 8h19
